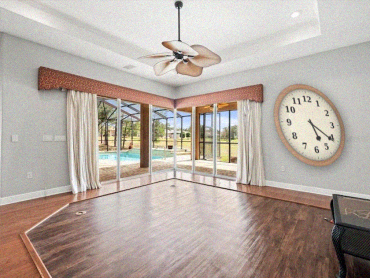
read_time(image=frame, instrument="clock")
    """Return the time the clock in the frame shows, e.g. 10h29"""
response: 5h21
